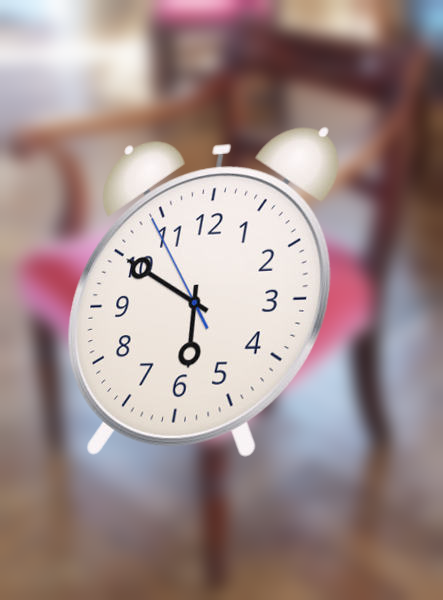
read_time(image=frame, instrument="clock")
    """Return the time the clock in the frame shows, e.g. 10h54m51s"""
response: 5h49m54s
